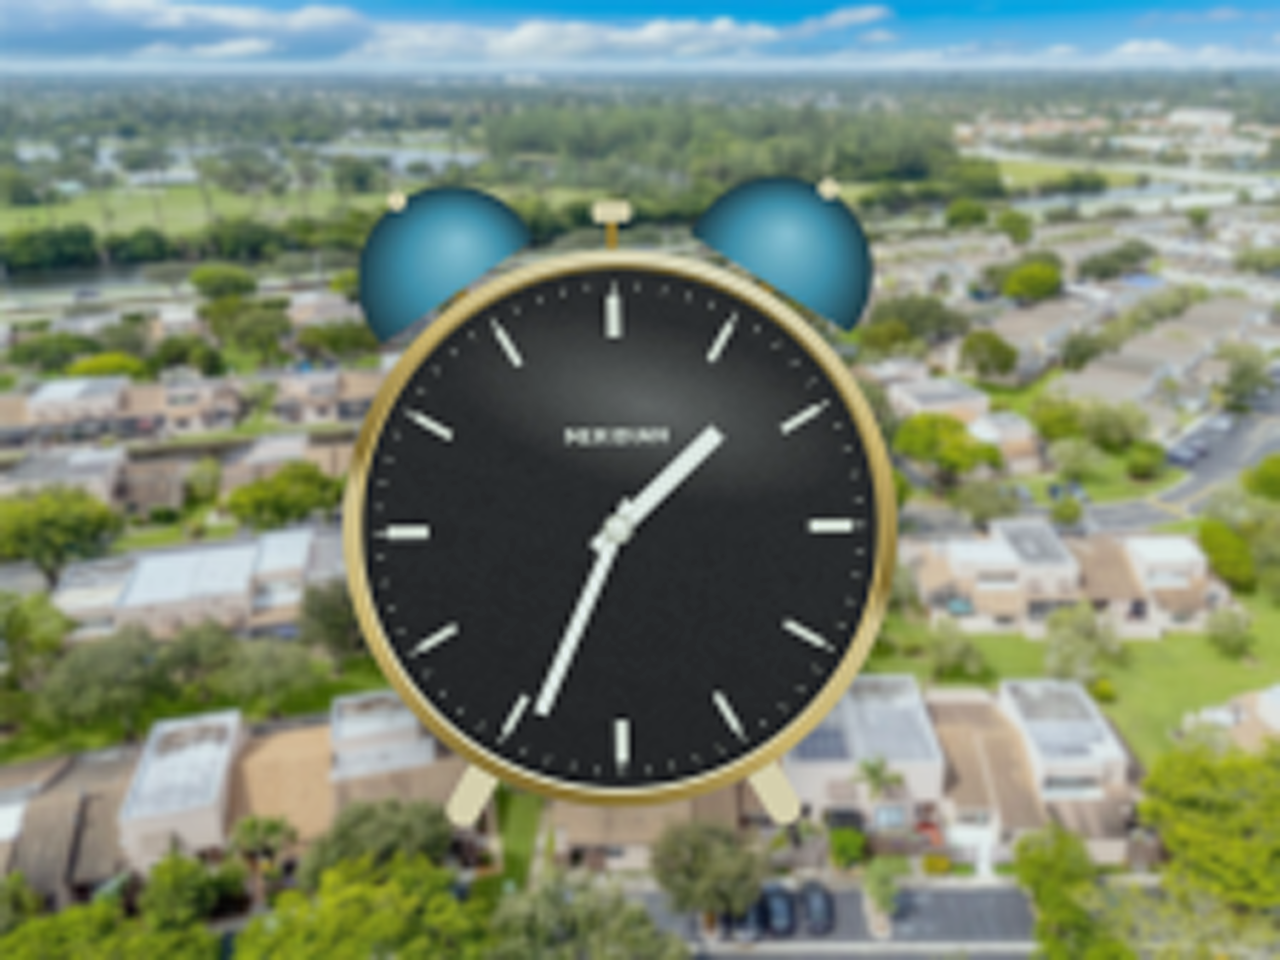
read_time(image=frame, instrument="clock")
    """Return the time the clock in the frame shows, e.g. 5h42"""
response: 1h34
